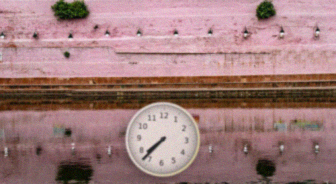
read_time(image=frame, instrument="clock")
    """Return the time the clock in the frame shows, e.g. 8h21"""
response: 7h37
